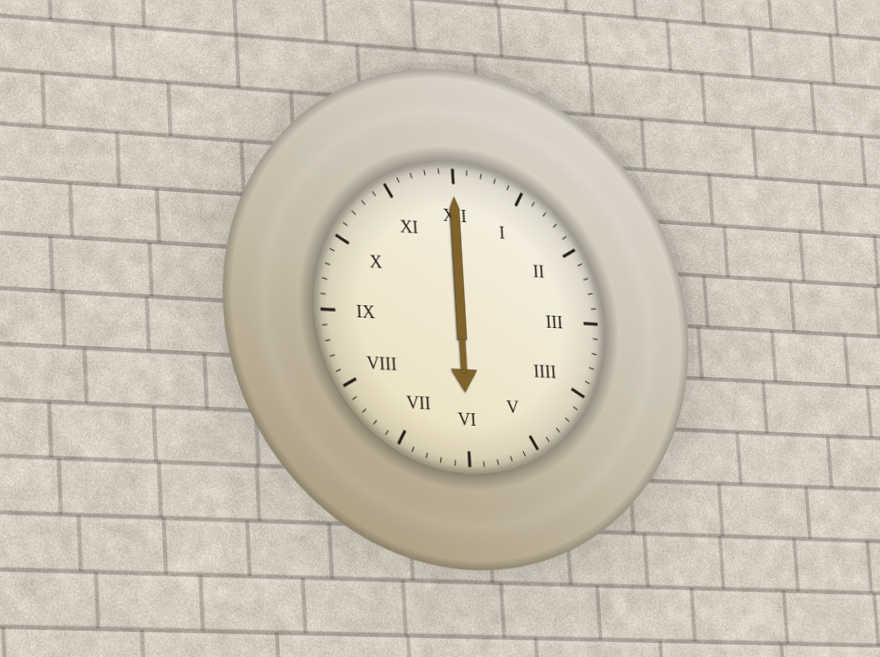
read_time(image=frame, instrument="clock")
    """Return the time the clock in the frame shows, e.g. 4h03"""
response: 6h00
